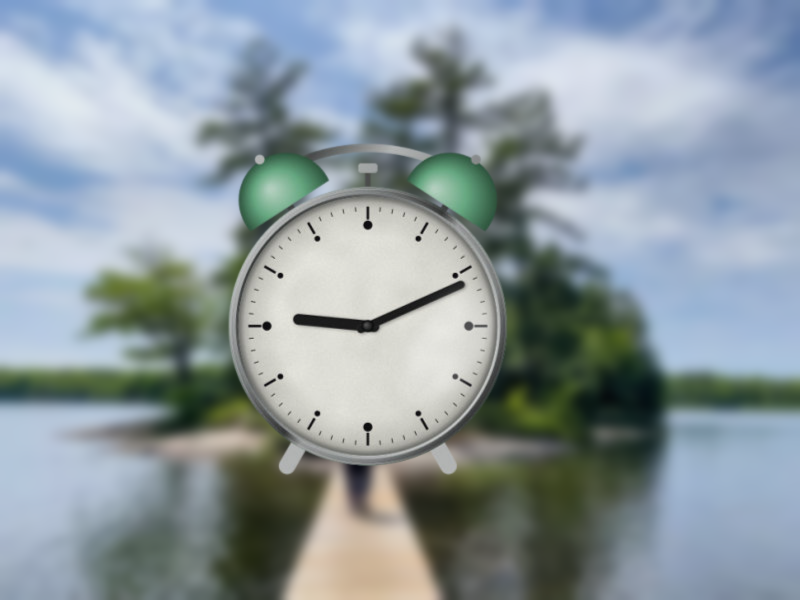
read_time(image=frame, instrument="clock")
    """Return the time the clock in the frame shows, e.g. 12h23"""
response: 9h11
